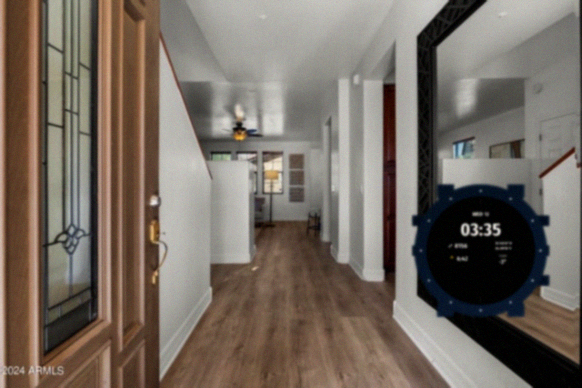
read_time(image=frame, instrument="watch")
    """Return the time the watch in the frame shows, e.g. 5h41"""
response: 3h35
